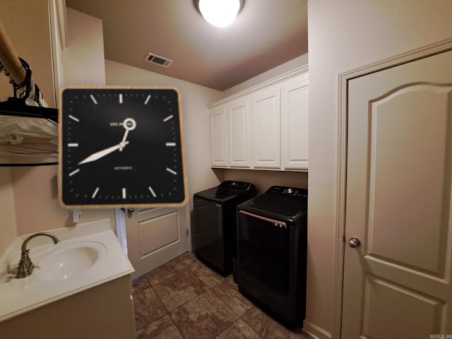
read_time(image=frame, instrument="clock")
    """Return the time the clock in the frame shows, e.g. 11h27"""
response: 12h41
